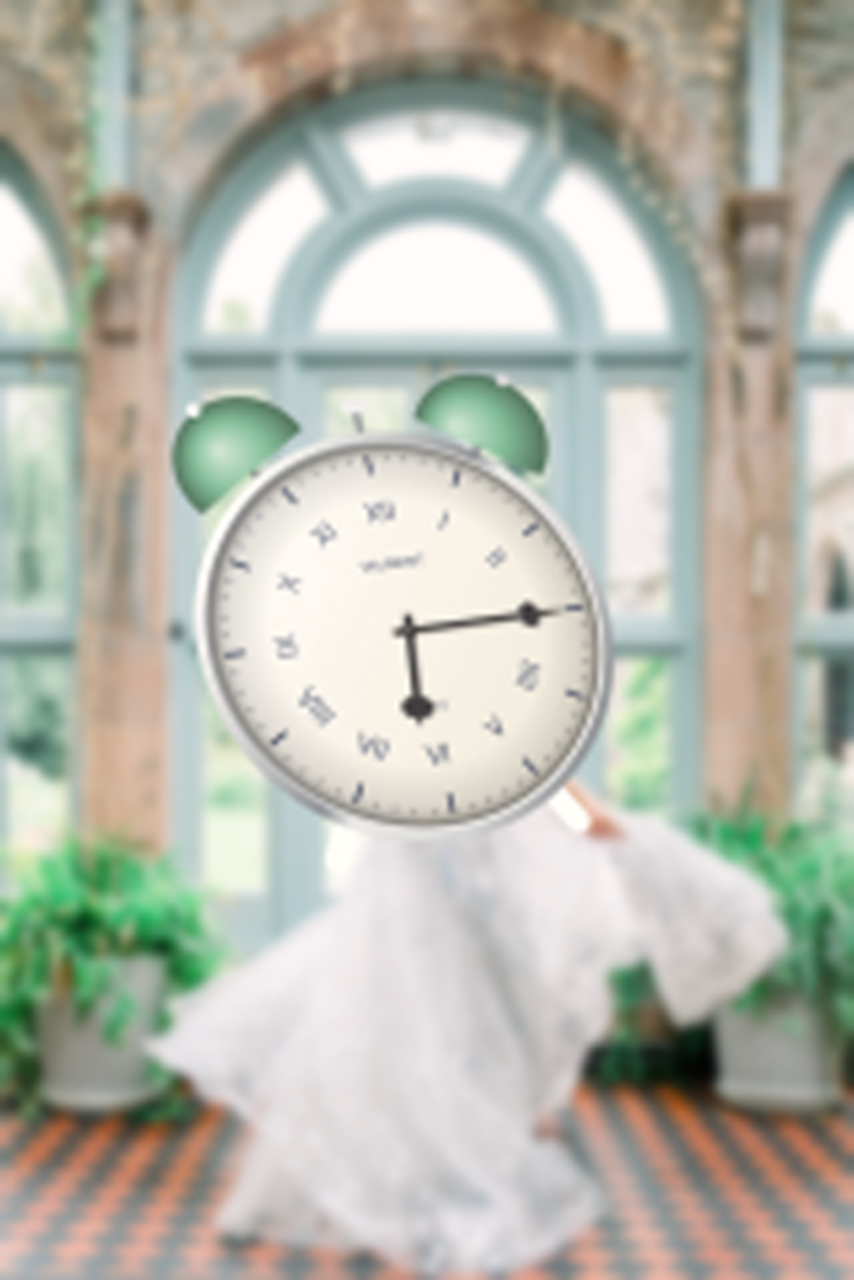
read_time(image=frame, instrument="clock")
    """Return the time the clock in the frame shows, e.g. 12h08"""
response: 6h15
